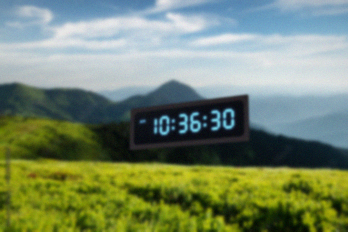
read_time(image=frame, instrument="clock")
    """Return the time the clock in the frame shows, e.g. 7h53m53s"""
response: 10h36m30s
